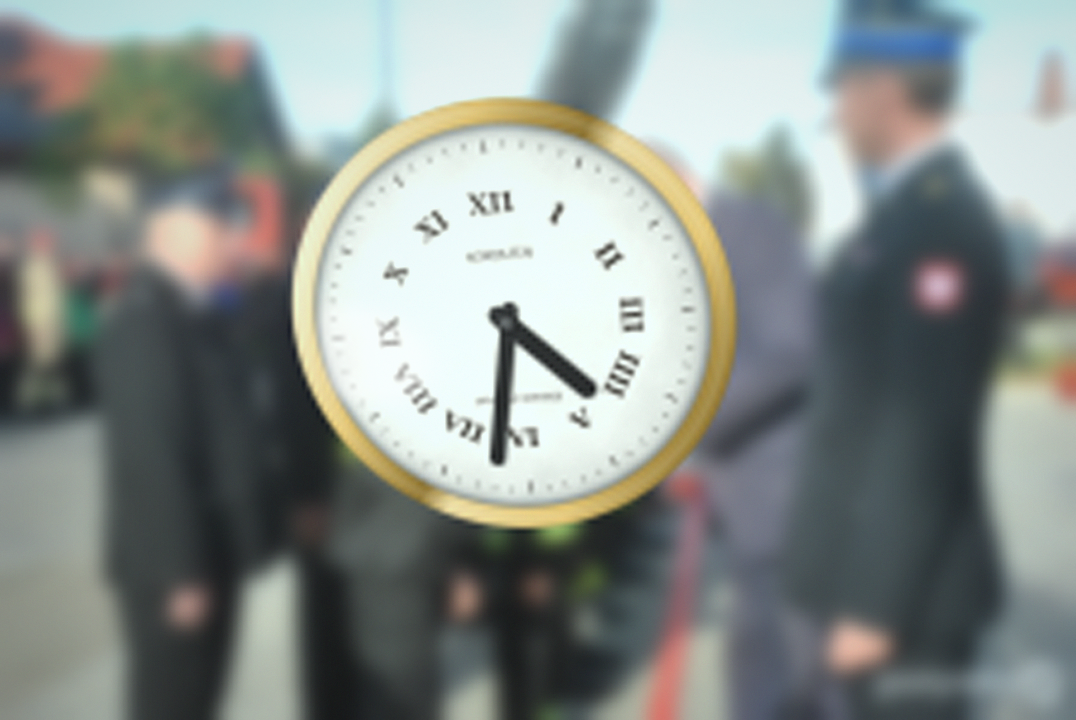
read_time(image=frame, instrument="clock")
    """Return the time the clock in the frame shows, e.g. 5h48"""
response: 4h32
